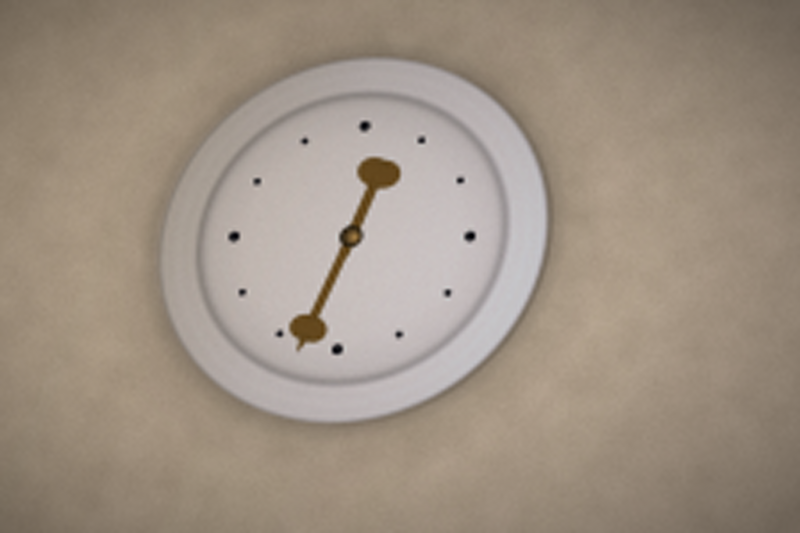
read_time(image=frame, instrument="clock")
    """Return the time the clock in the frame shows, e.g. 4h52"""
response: 12h33
